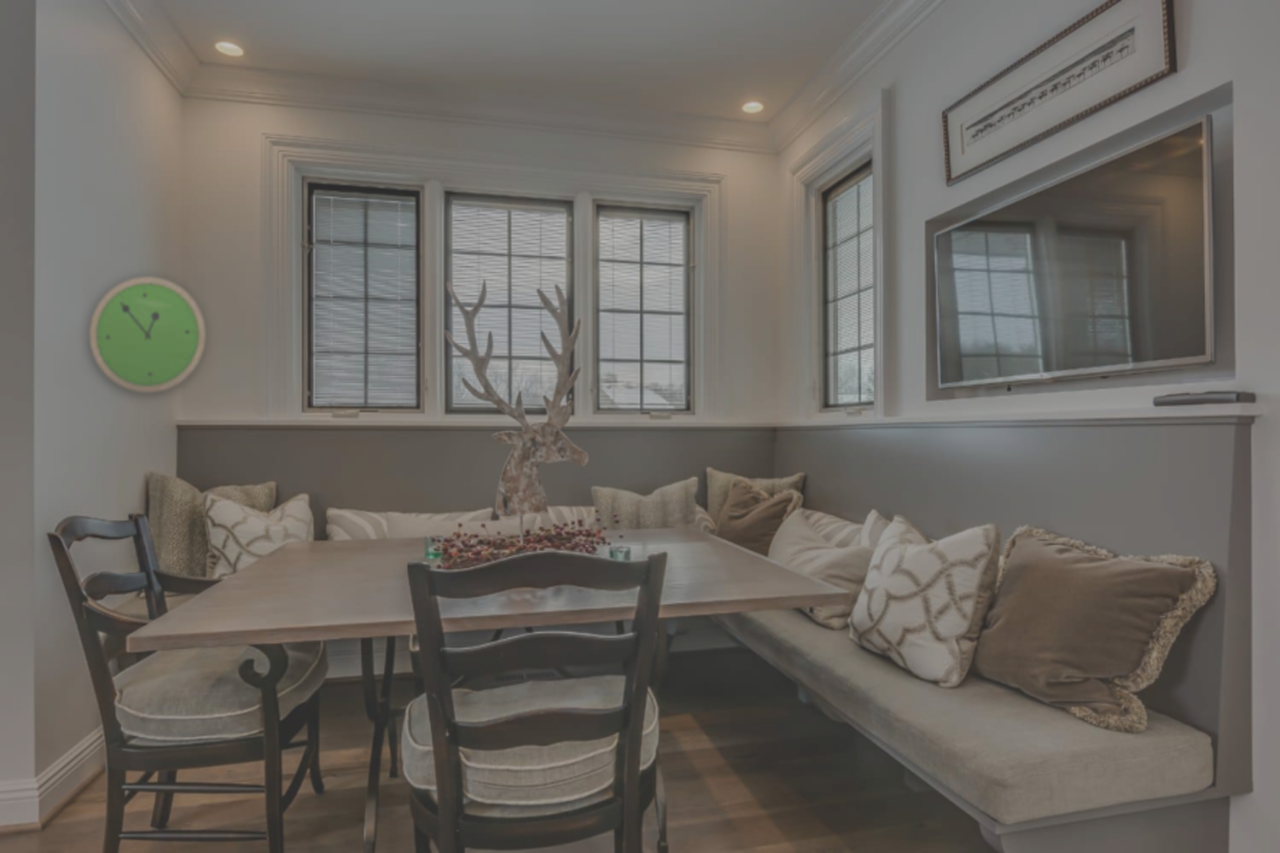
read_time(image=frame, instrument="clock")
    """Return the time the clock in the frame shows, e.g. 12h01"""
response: 12h54
